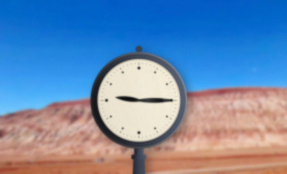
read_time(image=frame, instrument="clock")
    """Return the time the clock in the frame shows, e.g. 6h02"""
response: 9h15
